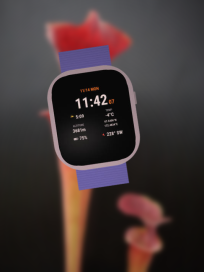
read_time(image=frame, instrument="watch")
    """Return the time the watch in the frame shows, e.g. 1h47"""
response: 11h42
